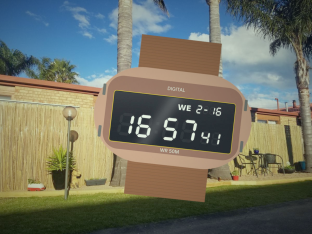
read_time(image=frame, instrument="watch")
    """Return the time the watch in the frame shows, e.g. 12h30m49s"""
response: 16h57m41s
